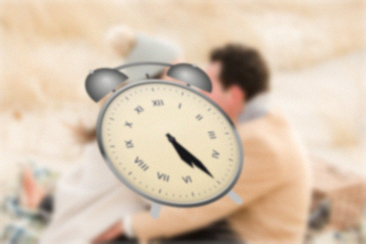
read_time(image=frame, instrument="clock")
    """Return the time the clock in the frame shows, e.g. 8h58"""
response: 5h25
